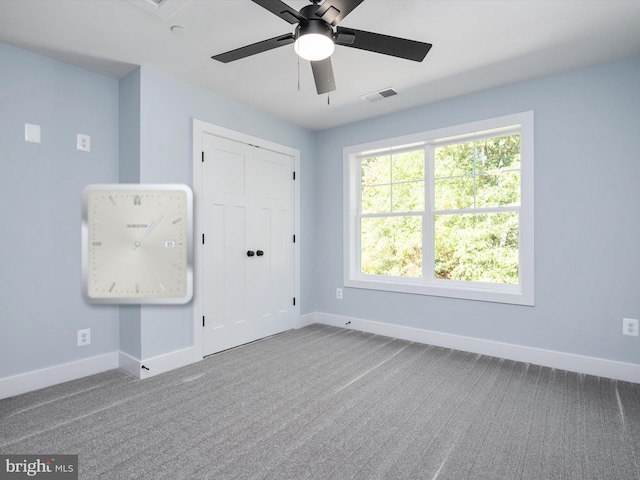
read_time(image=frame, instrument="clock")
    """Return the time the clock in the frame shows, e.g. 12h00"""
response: 1h07
